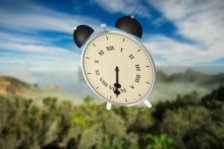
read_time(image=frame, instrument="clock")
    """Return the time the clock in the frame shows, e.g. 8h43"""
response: 6h33
